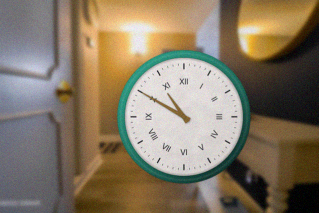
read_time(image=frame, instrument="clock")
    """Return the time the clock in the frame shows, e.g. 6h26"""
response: 10h50
